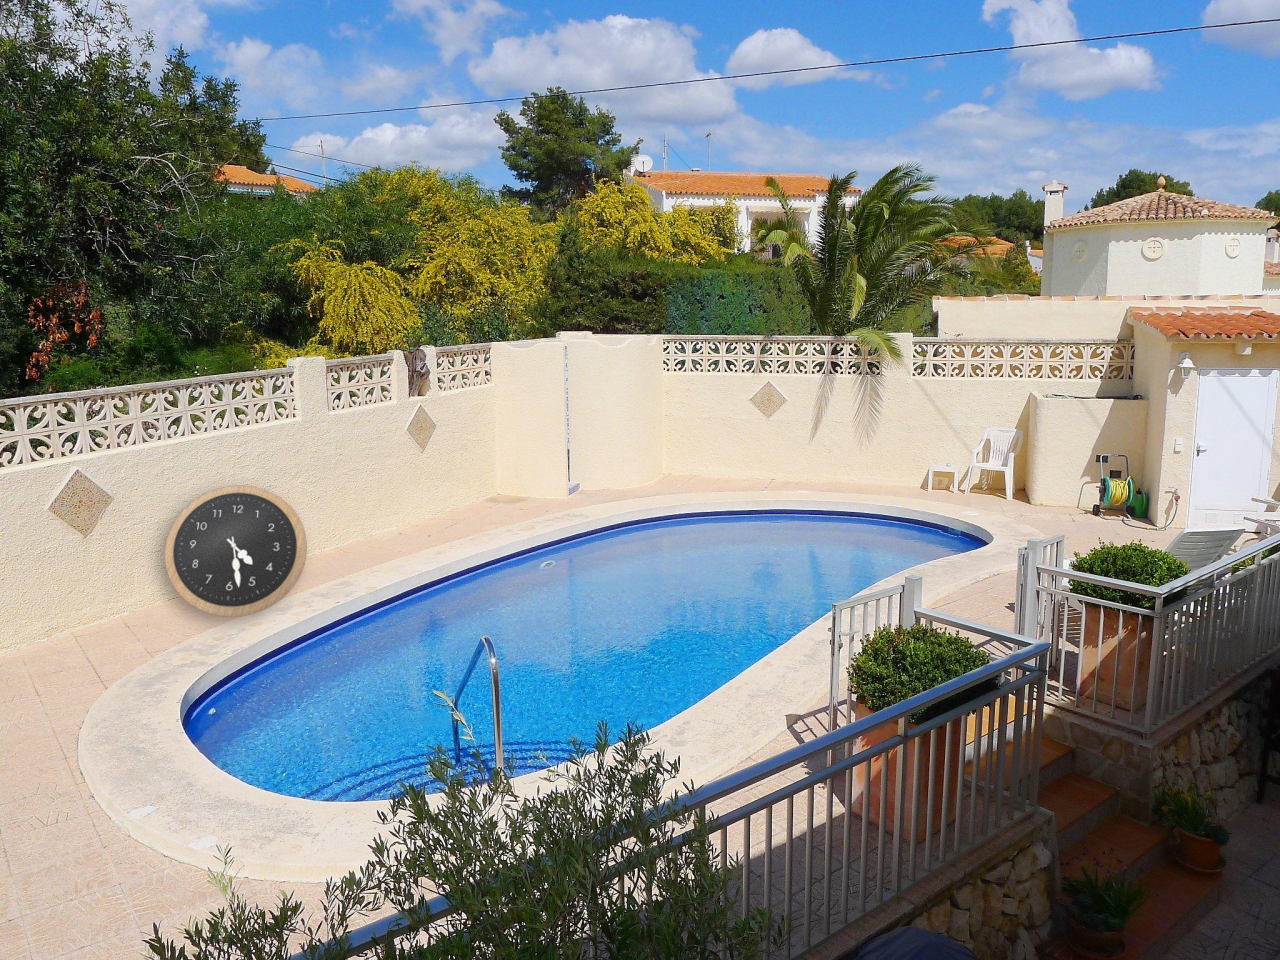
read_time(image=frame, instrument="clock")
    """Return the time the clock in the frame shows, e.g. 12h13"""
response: 4h28
